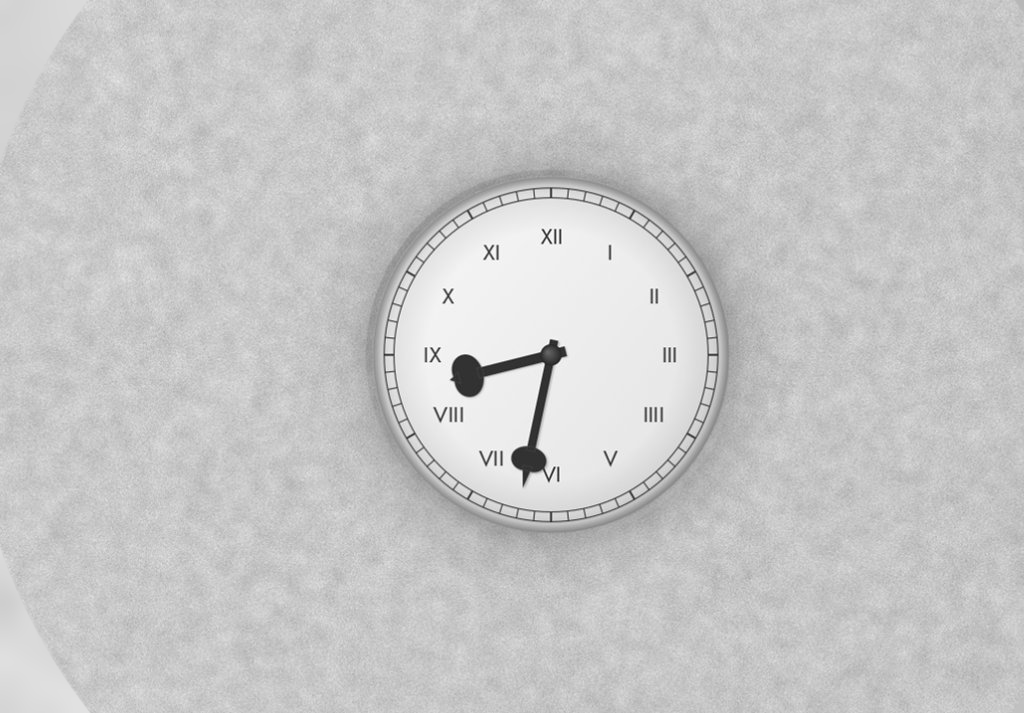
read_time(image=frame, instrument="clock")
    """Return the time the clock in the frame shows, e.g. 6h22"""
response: 8h32
